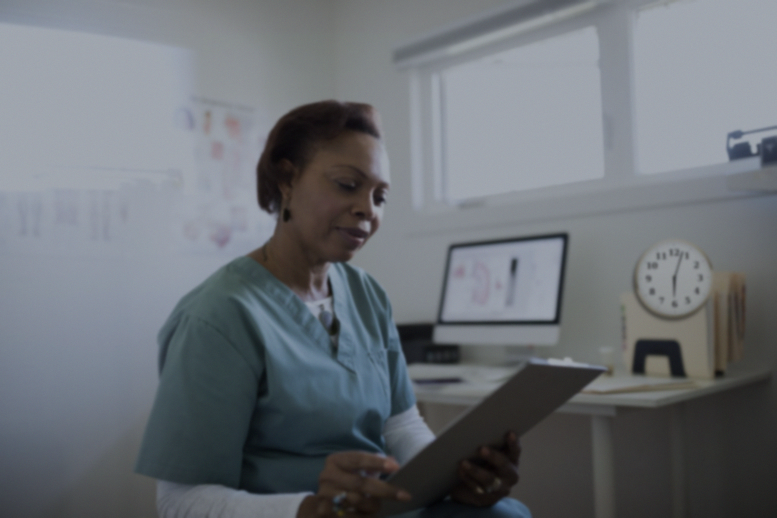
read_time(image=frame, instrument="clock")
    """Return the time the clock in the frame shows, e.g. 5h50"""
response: 6h03
